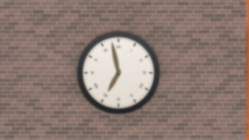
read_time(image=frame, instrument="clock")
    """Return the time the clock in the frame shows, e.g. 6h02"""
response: 6h58
